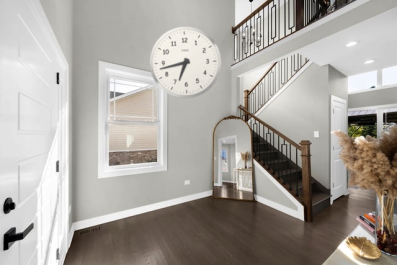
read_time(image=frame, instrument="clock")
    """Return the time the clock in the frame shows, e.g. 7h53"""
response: 6h43
